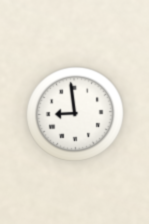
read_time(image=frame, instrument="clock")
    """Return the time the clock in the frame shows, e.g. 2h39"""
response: 8h59
